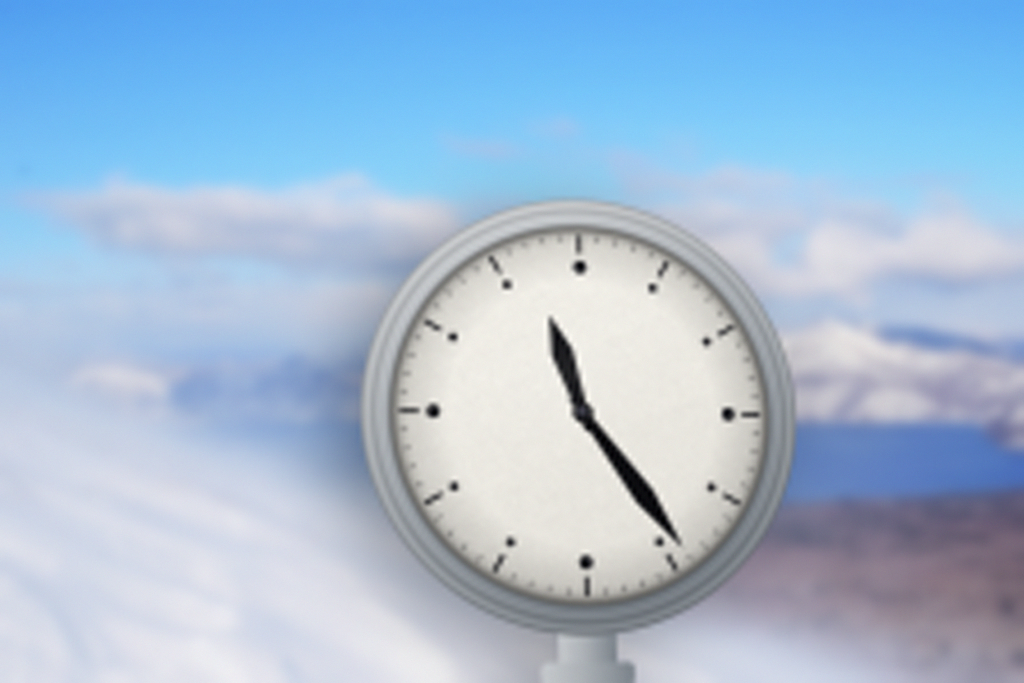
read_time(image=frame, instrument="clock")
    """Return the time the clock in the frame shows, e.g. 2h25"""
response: 11h24
